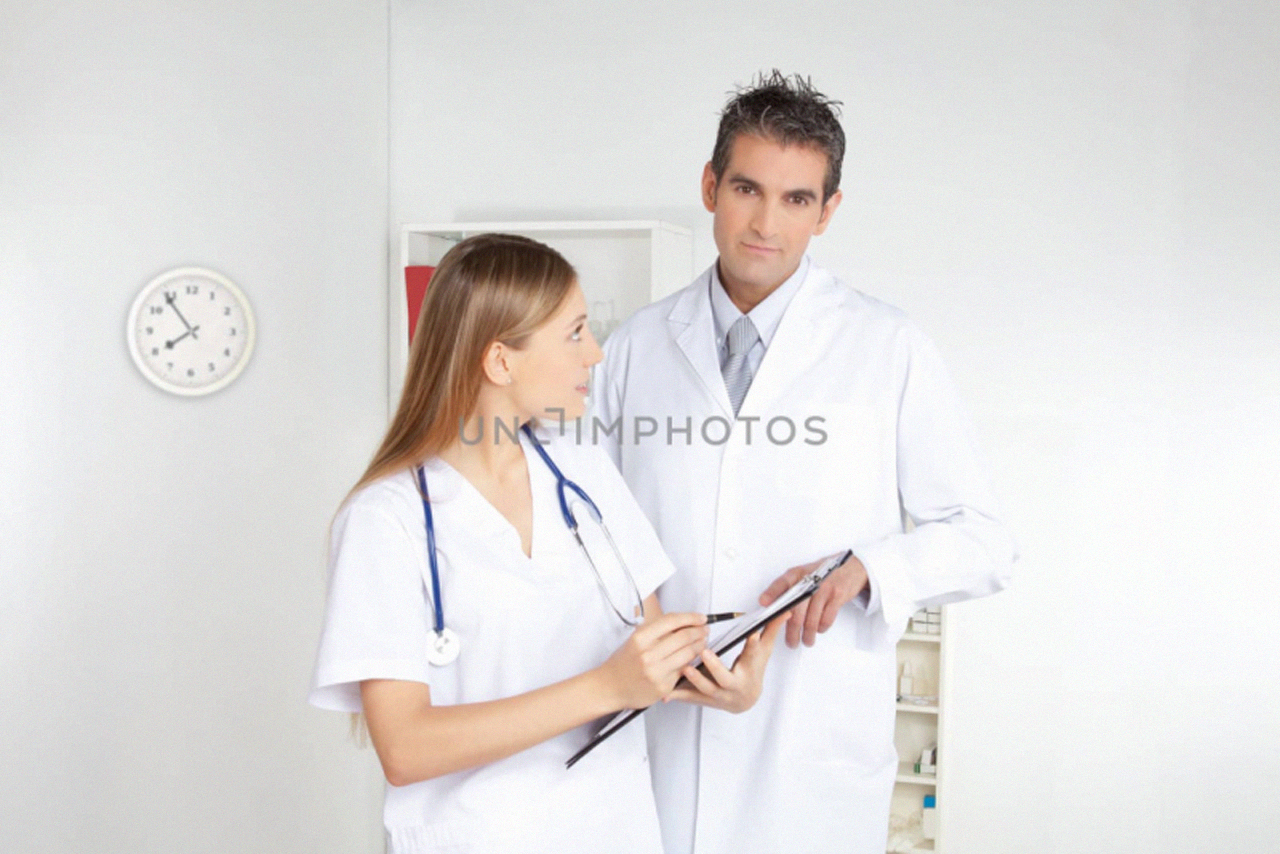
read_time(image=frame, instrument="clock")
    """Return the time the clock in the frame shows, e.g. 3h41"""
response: 7h54
